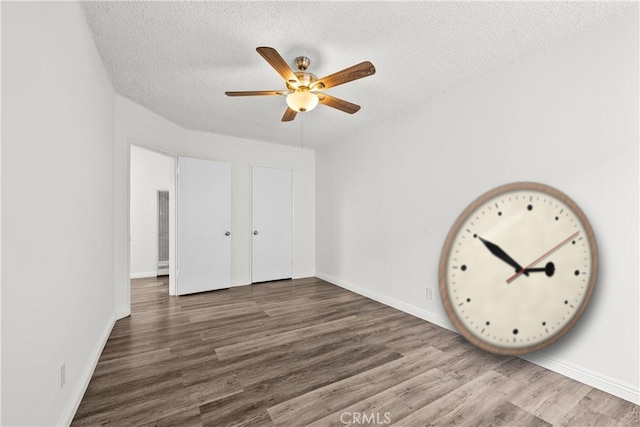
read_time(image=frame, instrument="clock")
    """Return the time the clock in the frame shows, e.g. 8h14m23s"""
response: 2h50m09s
